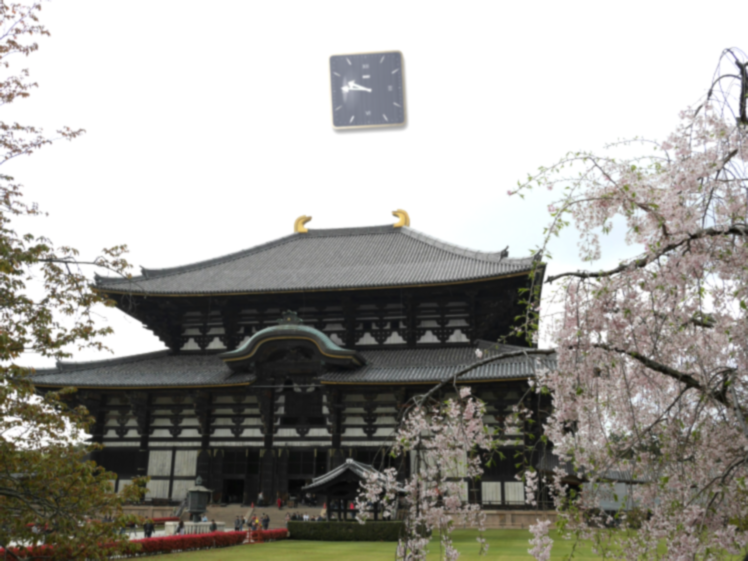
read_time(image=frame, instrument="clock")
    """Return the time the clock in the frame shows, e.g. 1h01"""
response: 9h46
